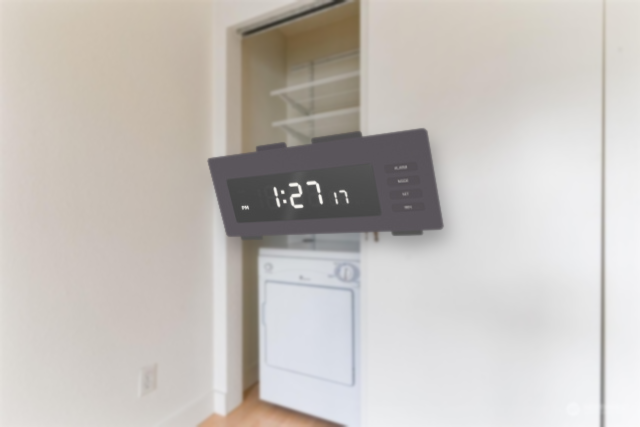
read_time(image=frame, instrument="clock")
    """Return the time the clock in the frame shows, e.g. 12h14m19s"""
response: 1h27m17s
